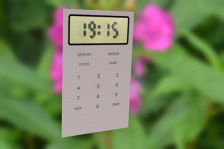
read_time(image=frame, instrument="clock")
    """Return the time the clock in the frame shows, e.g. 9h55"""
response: 19h15
